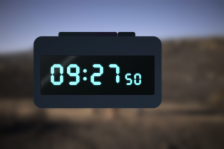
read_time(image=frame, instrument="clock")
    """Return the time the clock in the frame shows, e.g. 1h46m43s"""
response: 9h27m50s
